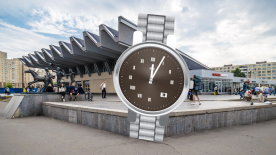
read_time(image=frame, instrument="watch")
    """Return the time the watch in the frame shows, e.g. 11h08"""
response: 12h04
